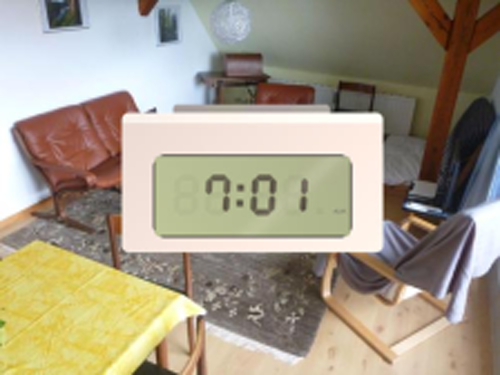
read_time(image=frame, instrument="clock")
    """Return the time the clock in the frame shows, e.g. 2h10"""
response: 7h01
